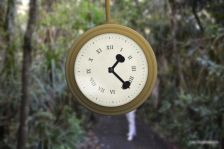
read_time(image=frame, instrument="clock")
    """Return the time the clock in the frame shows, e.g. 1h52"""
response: 1h23
